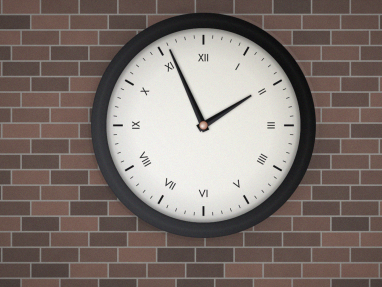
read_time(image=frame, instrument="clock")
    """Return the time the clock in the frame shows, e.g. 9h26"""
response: 1h56
